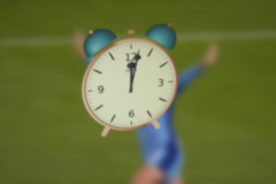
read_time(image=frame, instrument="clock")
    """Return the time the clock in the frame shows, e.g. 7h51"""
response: 12h02
